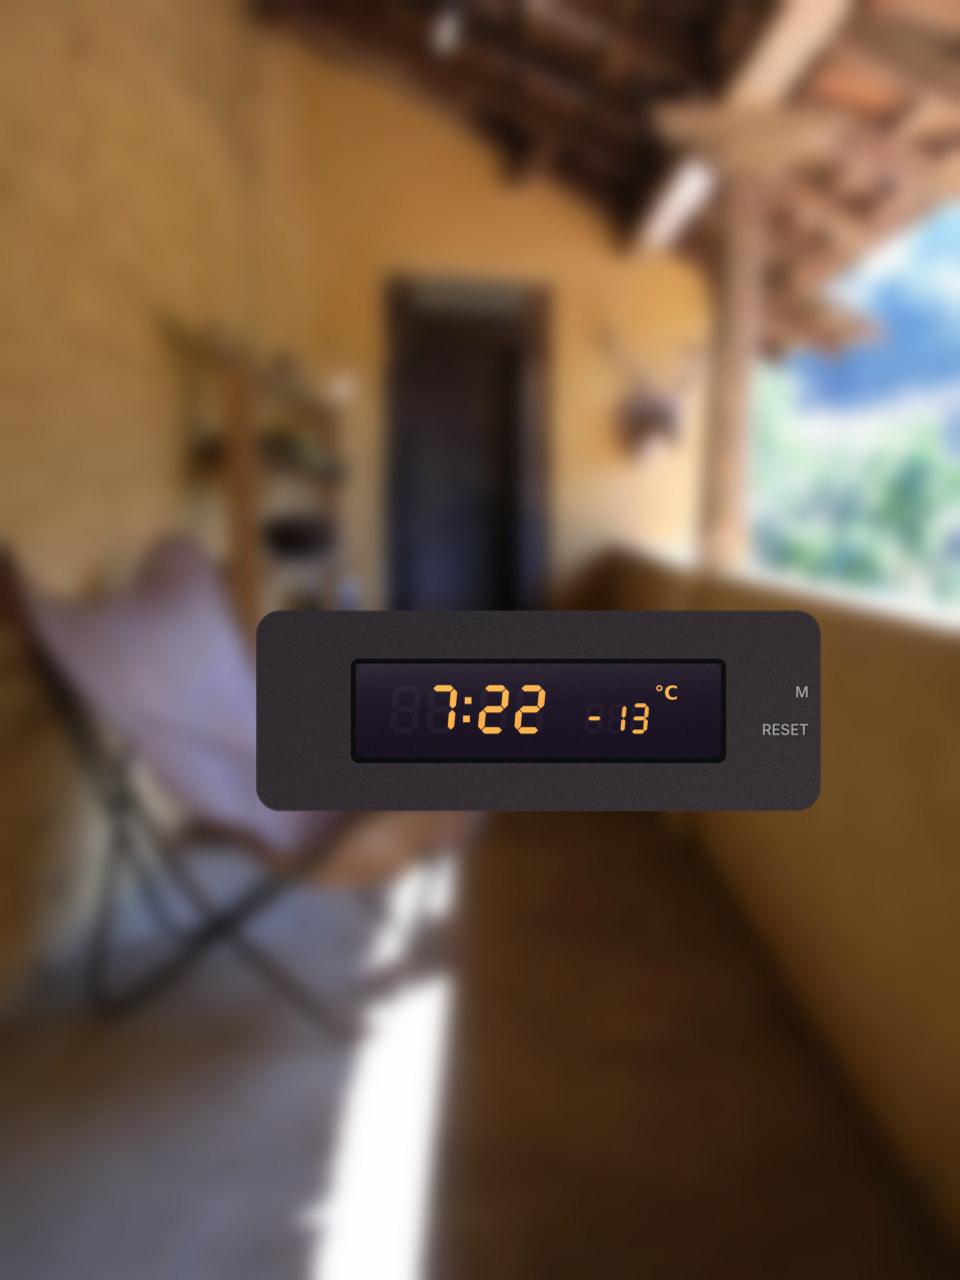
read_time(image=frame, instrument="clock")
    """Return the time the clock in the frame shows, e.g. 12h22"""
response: 7h22
